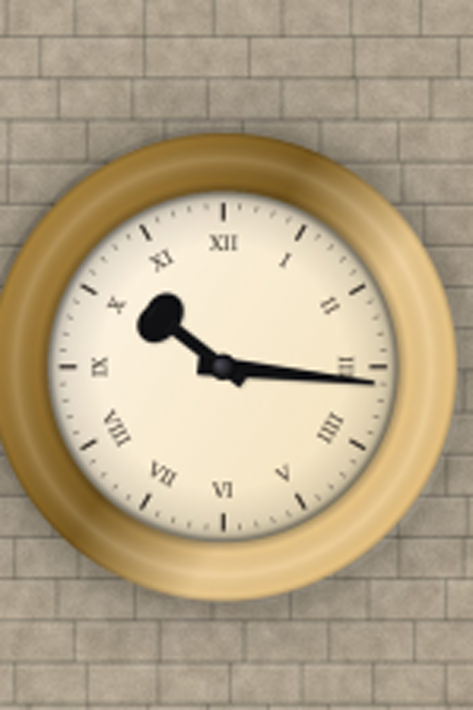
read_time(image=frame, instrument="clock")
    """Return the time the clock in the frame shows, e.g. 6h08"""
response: 10h16
